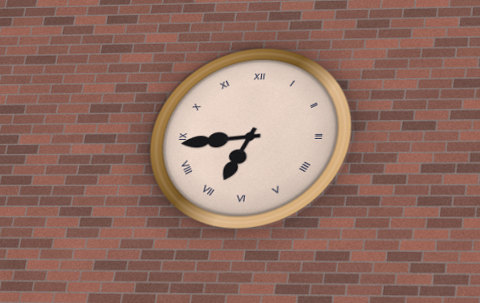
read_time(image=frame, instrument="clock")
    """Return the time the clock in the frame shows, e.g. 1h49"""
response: 6h44
